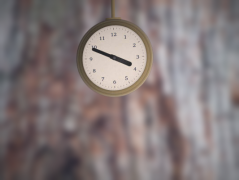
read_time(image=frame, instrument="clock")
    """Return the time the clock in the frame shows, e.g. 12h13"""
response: 3h49
